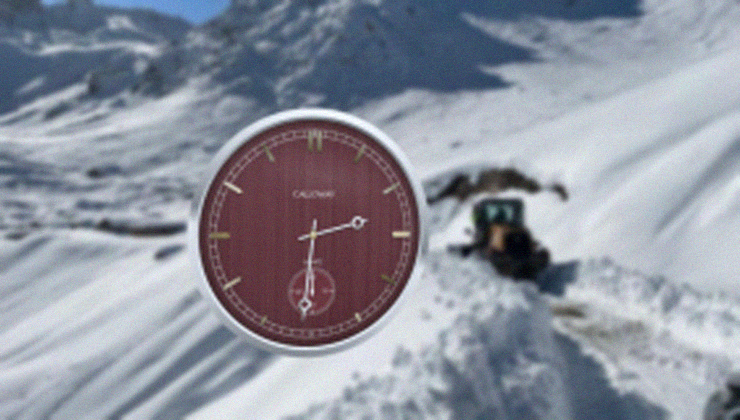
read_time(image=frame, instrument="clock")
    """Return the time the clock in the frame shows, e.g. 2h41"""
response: 2h31
